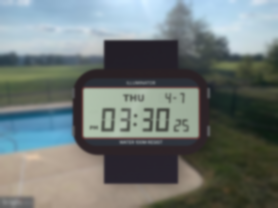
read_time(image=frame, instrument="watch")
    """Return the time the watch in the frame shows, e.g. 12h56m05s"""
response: 3h30m25s
